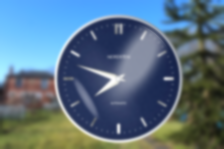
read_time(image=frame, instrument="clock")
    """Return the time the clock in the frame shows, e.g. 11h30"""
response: 7h48
